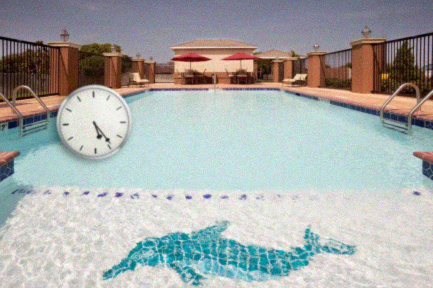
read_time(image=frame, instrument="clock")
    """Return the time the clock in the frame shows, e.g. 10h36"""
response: 5h24
